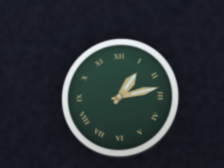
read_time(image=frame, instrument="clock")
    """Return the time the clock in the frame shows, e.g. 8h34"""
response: 1h13
